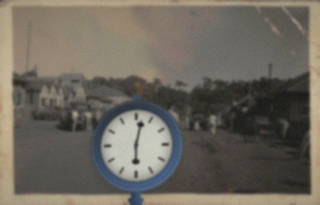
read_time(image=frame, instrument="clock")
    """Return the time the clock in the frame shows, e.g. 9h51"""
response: 6h02
